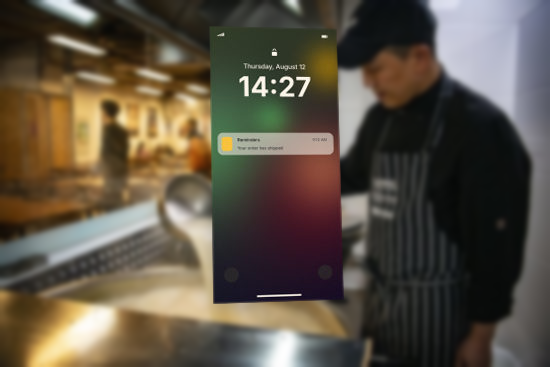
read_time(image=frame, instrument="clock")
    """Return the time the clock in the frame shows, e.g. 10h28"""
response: 14h27
